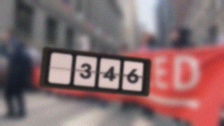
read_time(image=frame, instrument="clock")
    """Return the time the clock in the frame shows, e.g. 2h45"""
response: 3h46
